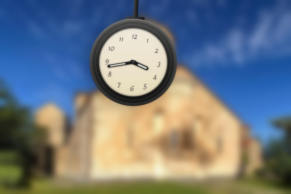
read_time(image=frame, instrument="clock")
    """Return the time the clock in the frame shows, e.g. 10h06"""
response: 3h43
